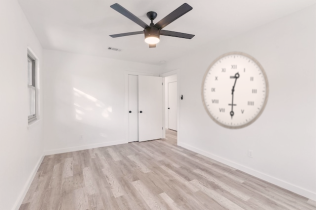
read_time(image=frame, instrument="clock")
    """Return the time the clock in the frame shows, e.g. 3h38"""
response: 12h30
